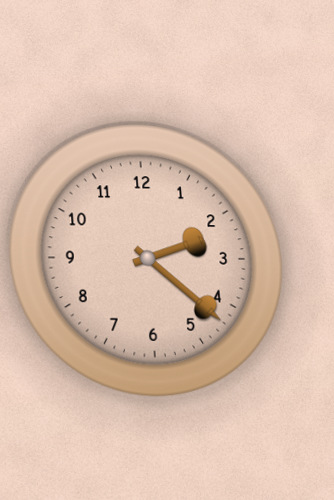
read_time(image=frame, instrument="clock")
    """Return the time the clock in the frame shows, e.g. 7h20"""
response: 2h22
